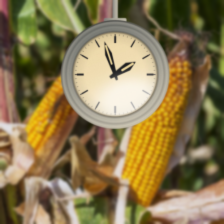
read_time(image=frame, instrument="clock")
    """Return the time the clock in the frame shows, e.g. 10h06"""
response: 1h57
